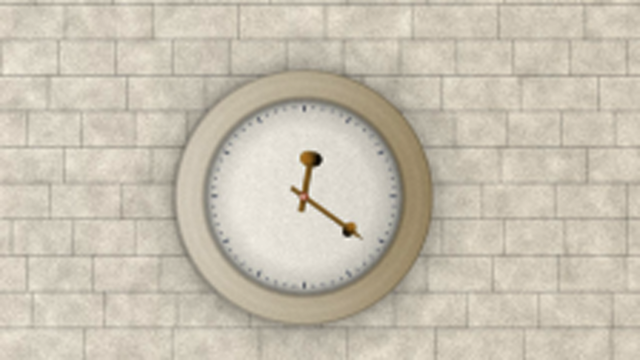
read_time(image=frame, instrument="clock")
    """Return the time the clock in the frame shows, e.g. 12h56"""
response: 12h21
